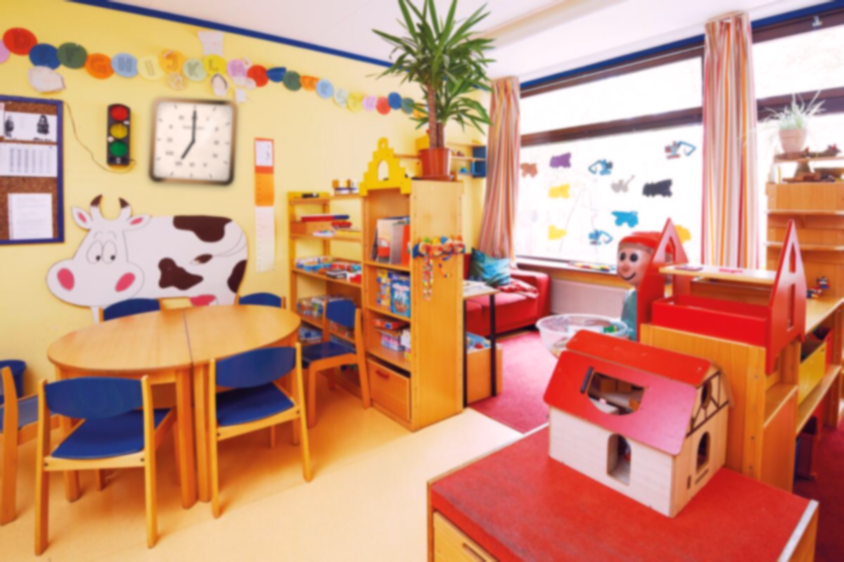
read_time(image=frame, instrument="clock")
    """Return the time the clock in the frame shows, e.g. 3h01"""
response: 7h00
